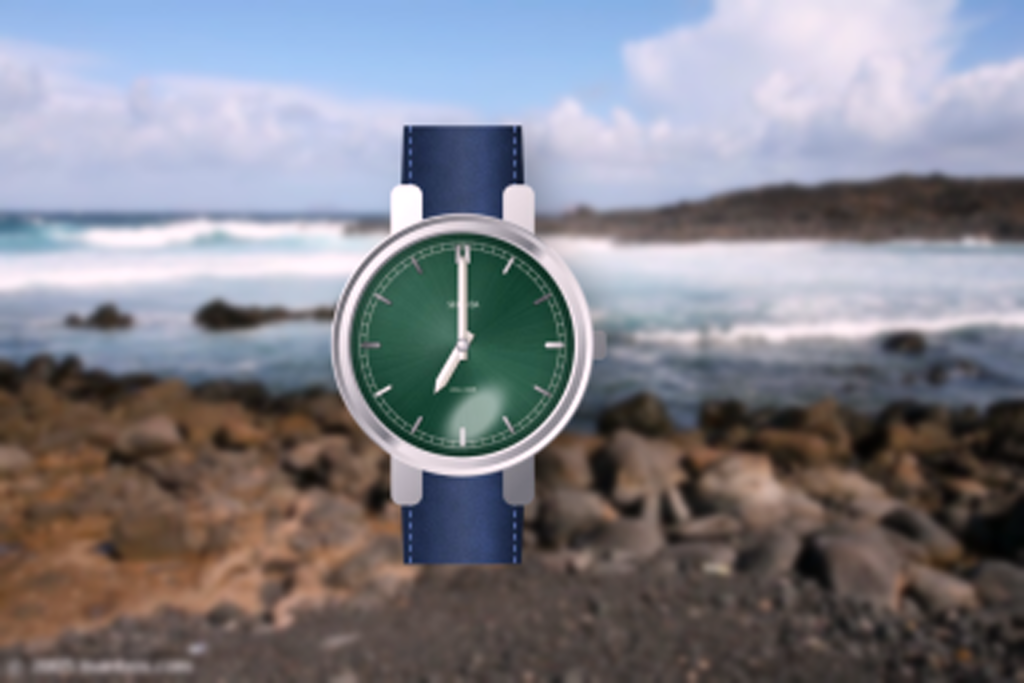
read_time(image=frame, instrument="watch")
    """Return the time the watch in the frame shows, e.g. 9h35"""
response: 7h00
